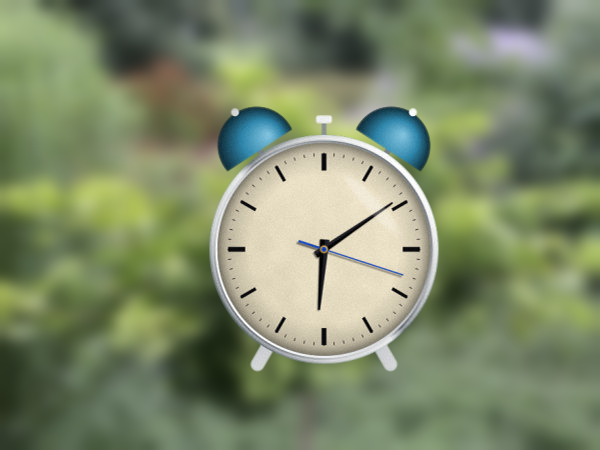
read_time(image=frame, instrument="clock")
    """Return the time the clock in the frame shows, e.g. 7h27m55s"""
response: 6h09m18s
